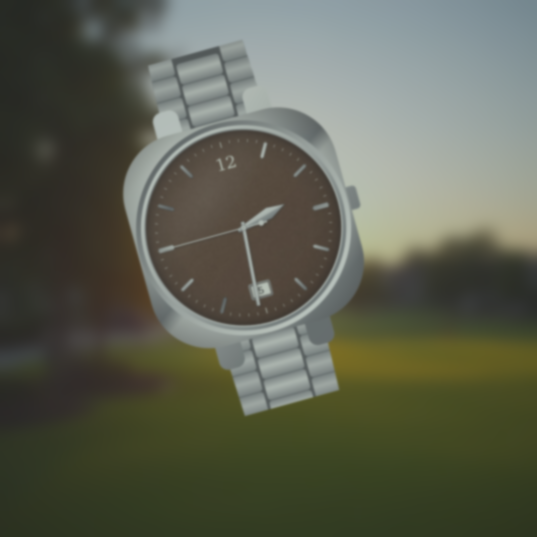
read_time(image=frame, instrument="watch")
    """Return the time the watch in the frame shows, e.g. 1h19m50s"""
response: 2h30m45s
